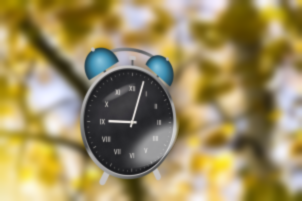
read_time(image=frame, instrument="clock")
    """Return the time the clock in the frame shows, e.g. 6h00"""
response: 9h03
